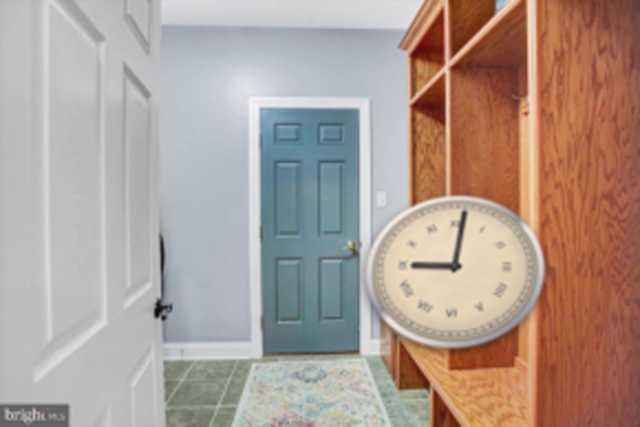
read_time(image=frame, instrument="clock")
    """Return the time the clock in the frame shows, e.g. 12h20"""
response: 9h01
